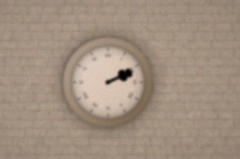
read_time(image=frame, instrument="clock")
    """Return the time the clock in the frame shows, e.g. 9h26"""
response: 2h11
